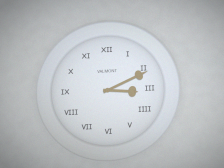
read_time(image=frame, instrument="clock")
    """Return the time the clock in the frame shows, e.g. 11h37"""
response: 3h11
